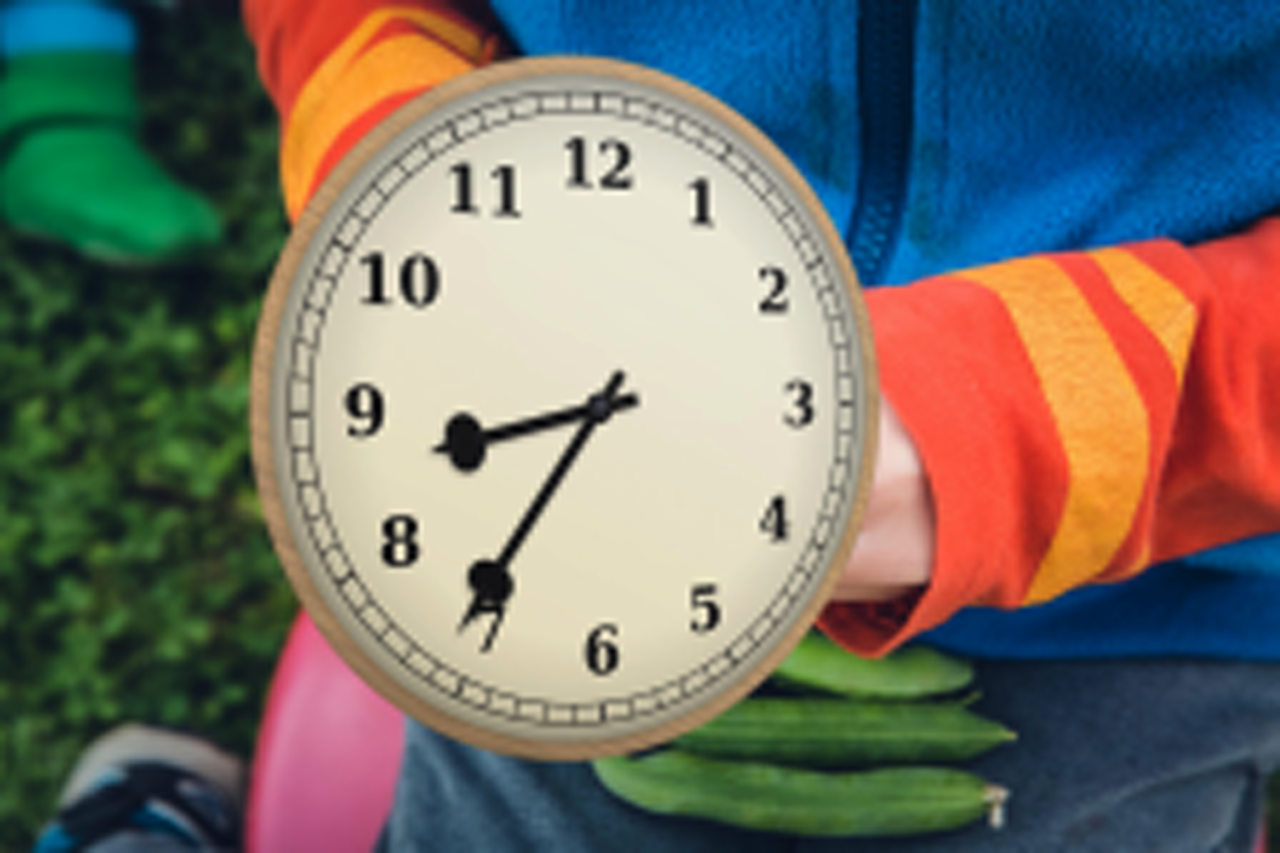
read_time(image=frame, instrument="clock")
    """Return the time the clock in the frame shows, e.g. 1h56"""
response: 8h36
